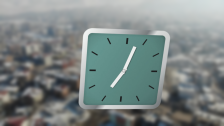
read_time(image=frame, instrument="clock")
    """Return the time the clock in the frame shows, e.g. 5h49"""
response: 7h03
